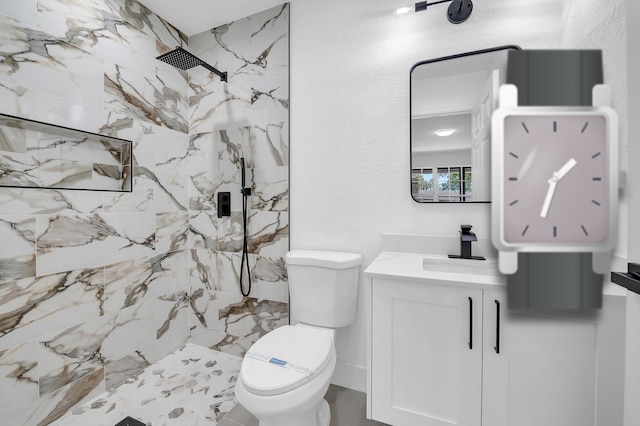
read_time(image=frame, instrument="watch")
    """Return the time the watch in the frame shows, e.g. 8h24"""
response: 1h33
